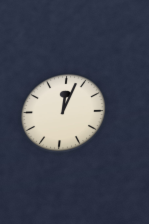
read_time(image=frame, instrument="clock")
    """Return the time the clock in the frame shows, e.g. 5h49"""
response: 12h03
